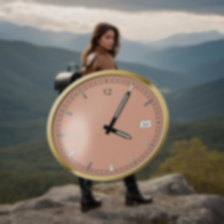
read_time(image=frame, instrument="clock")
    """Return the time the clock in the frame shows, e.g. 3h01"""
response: 4h05
